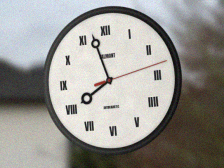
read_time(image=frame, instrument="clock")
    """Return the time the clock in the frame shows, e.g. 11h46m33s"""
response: 7h57m13s
